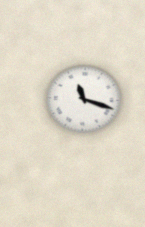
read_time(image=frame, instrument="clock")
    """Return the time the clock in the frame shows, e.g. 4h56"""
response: 11h18
